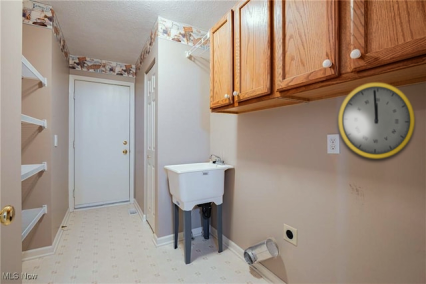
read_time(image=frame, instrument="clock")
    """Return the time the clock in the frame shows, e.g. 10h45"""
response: 11h59
